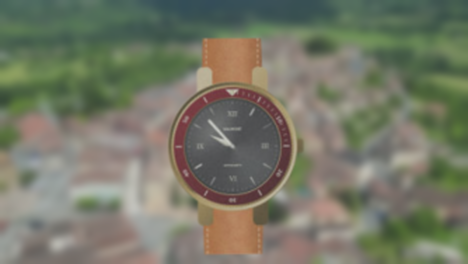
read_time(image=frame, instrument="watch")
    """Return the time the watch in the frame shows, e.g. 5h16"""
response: 9h53
